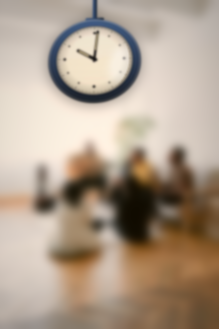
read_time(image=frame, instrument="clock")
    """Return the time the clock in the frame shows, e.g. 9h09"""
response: 10h01
